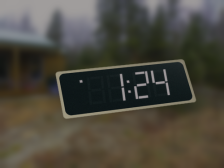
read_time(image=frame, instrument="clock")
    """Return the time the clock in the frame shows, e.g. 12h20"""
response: 1h24
